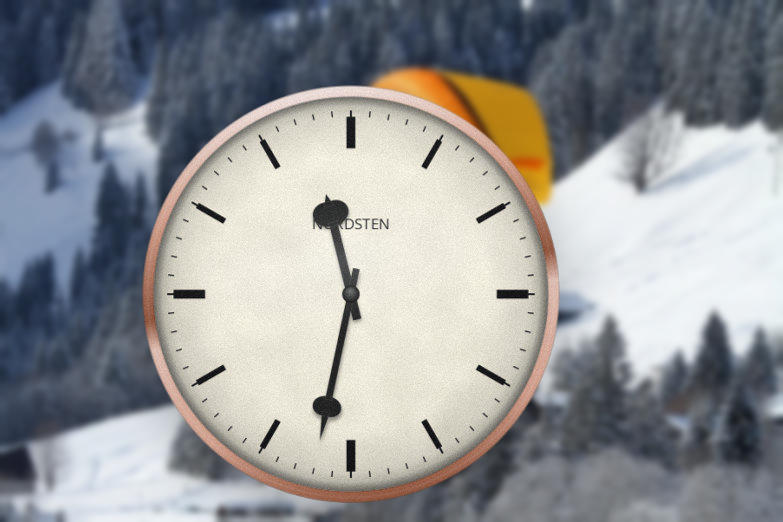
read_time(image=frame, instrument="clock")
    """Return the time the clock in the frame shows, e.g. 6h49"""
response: 11h32
